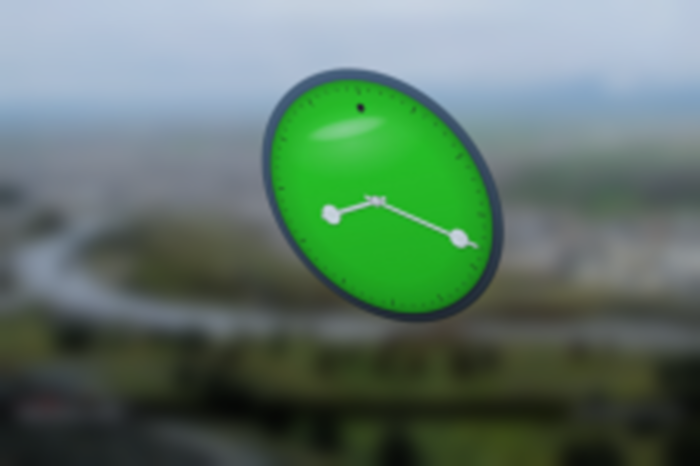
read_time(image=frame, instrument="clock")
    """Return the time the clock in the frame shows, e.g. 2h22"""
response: 8h18
